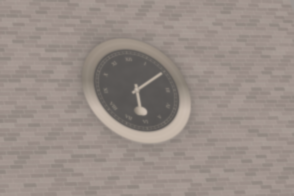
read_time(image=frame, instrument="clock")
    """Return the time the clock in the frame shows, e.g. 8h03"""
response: 6h10
